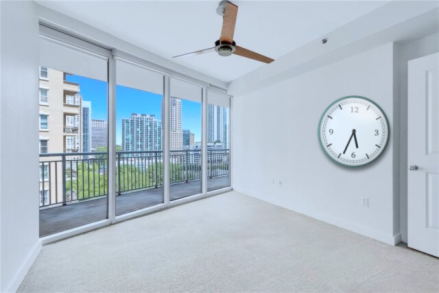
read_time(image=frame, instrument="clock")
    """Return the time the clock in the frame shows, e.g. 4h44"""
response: 5h34
